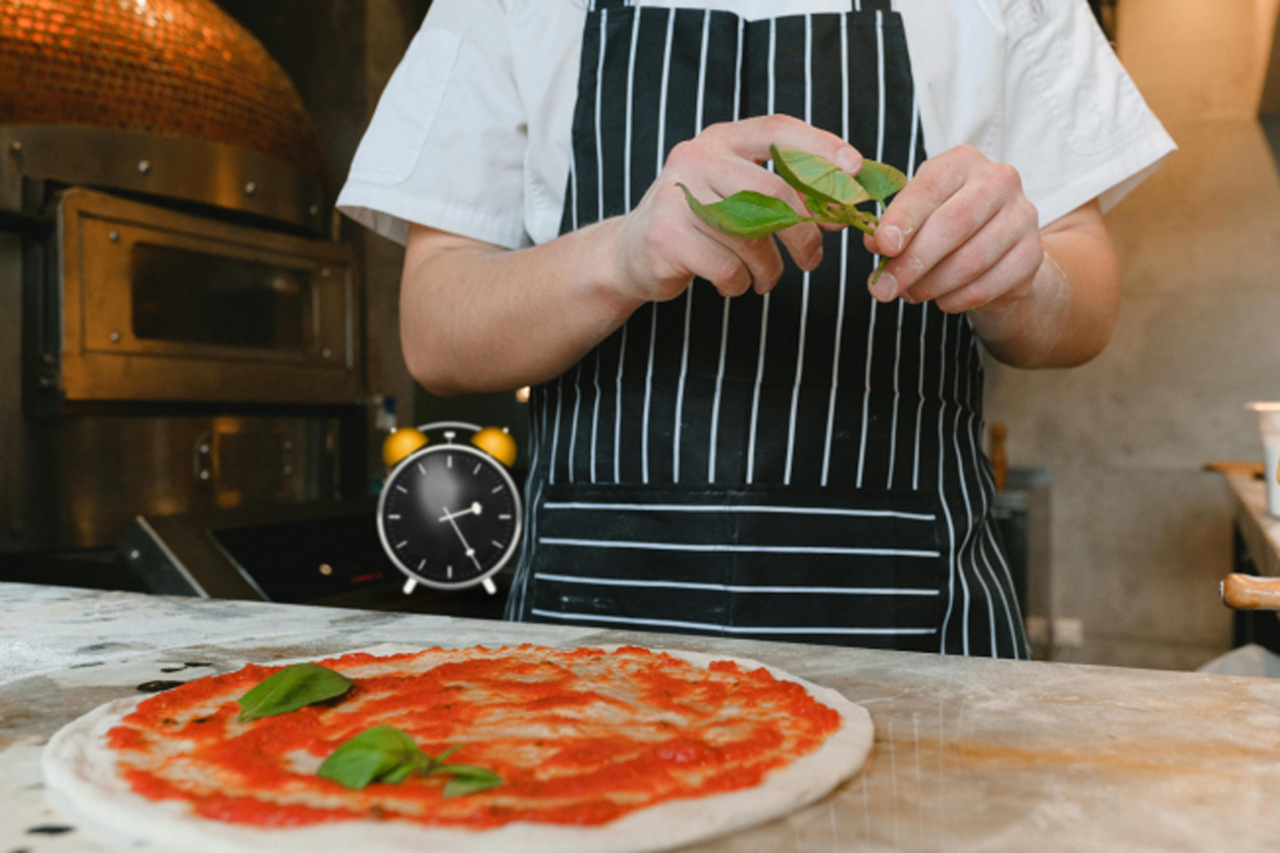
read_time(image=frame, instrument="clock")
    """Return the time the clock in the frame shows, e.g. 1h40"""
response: 2h25
